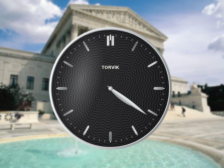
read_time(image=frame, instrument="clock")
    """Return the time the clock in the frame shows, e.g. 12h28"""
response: 4h21
